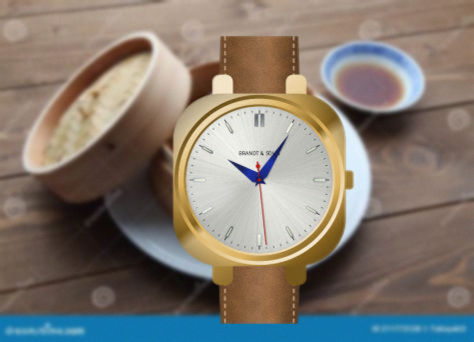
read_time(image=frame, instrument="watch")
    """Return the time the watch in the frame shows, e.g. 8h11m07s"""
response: 10h05m29s
